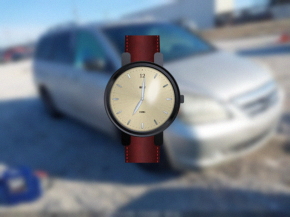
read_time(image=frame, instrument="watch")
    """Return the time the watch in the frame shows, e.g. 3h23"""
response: 7h01
